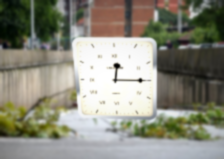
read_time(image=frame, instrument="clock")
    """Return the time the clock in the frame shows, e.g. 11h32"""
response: 12h15
